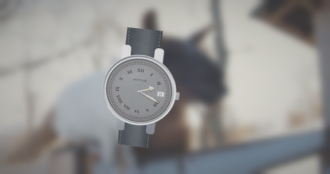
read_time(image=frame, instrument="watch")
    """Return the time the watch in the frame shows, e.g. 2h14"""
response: 2h19
